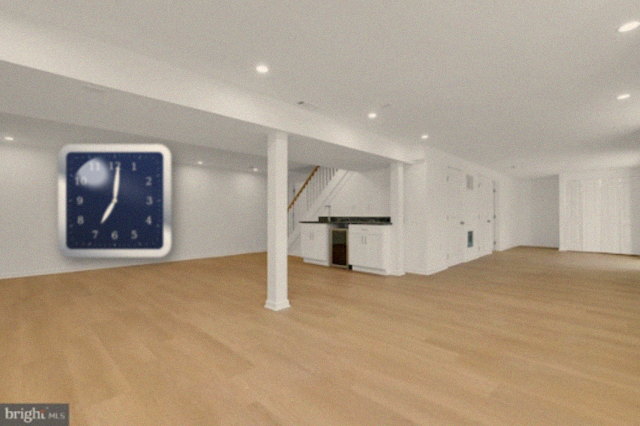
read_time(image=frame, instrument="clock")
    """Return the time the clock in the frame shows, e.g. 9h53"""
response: 7h01
